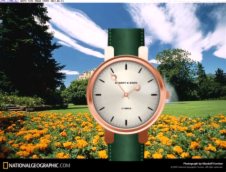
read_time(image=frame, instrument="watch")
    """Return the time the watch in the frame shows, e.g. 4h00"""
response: 1h54
